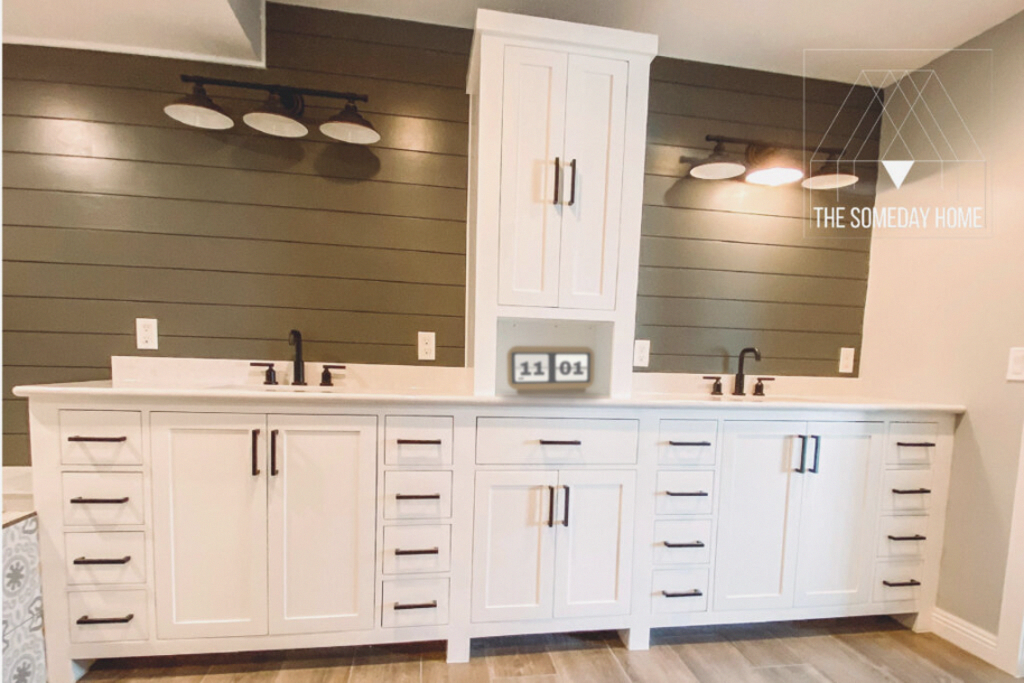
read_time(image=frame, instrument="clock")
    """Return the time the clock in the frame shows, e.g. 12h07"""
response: 11h01
